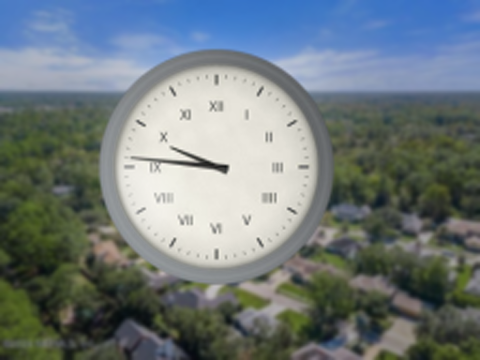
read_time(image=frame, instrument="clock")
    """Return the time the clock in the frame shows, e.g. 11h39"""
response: 9h46
